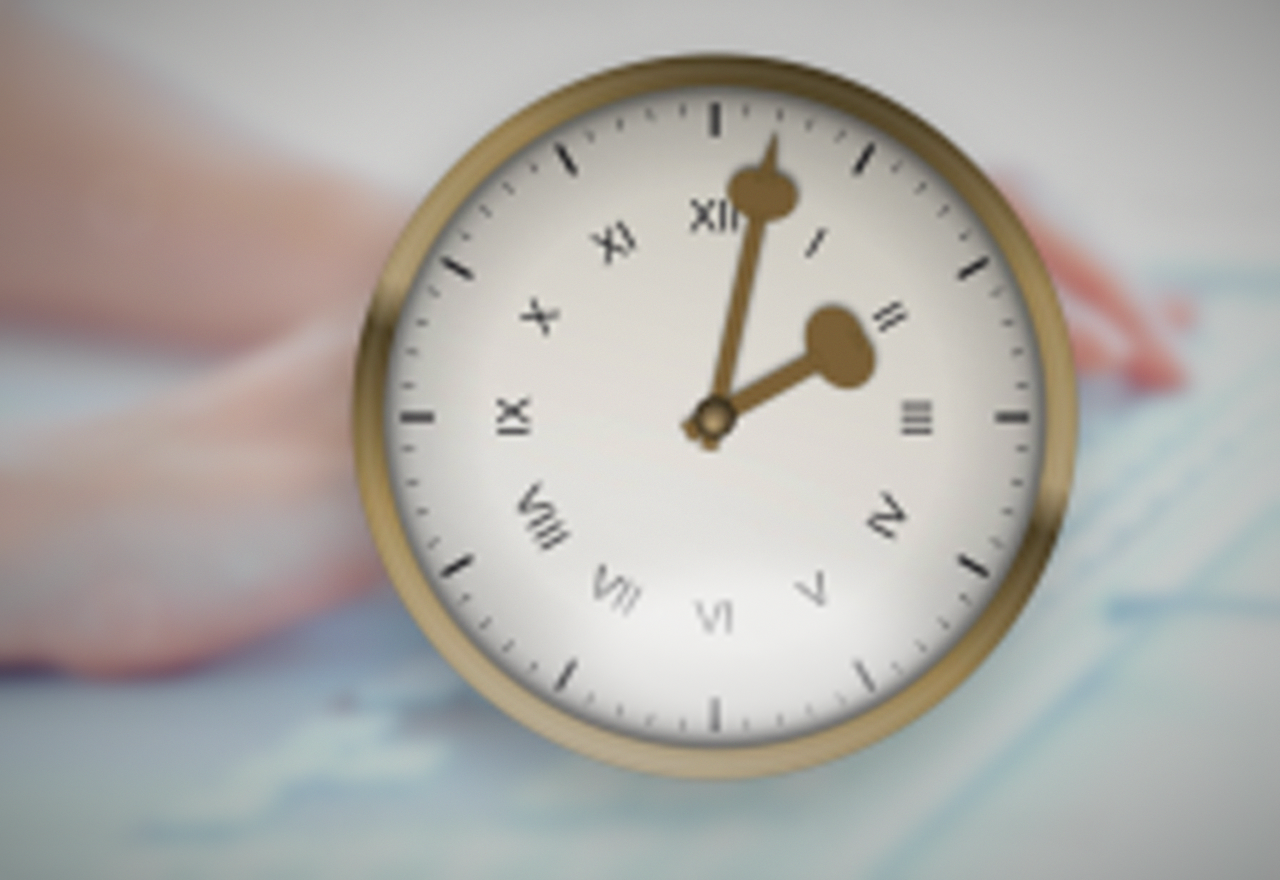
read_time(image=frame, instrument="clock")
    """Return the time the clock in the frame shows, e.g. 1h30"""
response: 2h02
